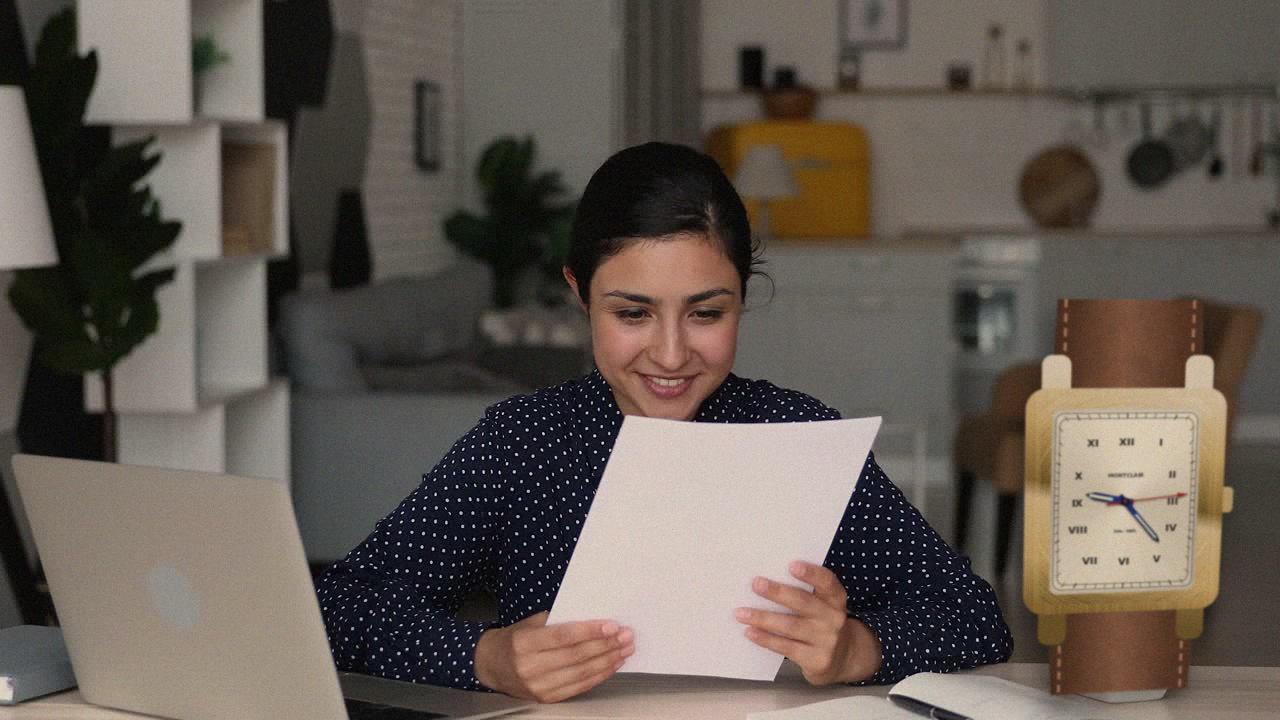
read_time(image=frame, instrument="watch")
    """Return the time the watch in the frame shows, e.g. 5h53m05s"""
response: 9h23m14s
